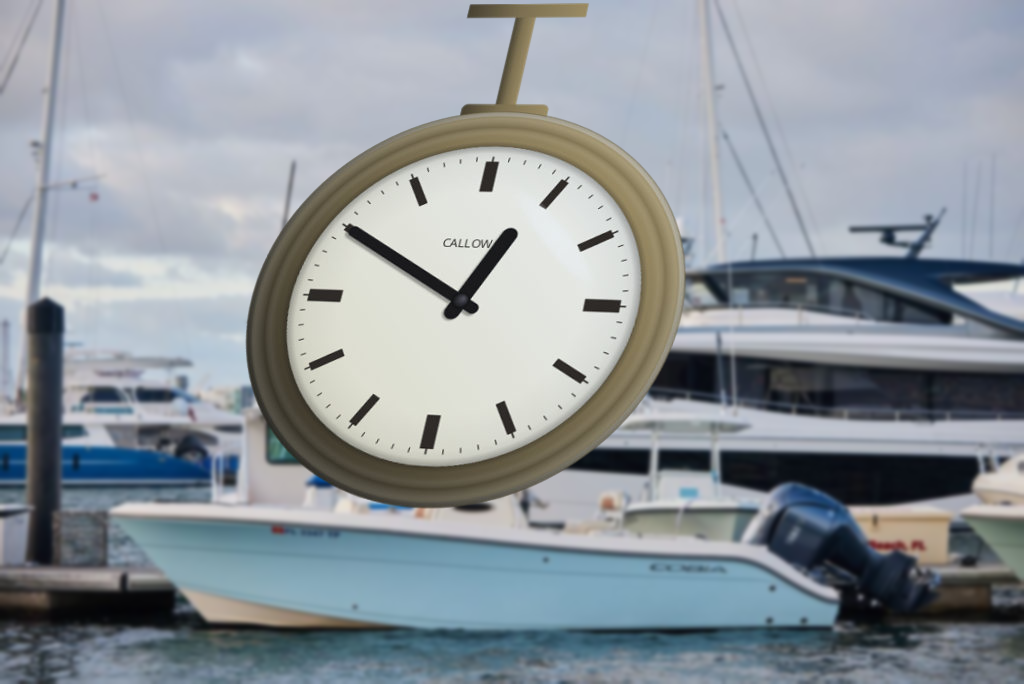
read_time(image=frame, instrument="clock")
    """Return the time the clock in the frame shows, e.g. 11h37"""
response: 12h50
